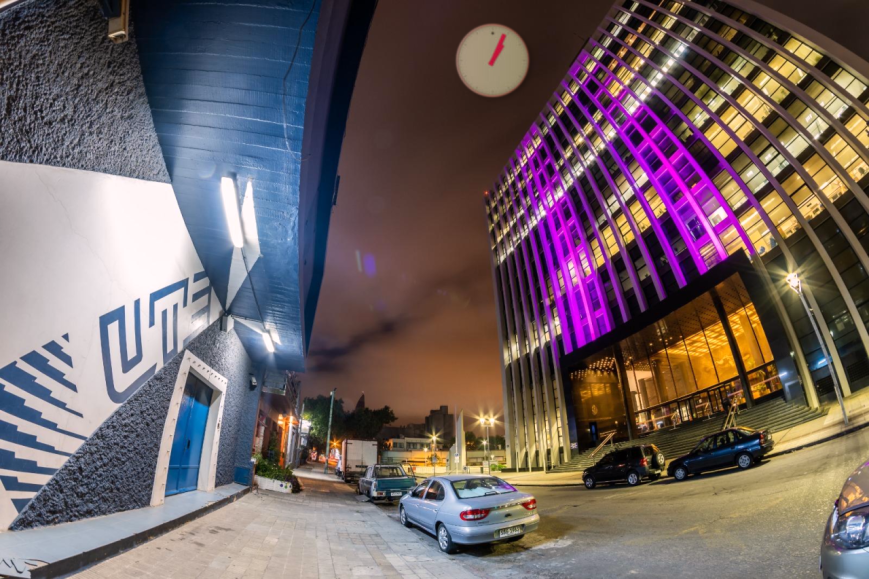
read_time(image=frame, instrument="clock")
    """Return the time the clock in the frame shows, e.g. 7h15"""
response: 1h04
